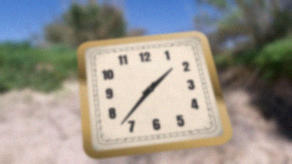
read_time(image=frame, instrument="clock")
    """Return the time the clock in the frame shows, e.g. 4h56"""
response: 1h37
